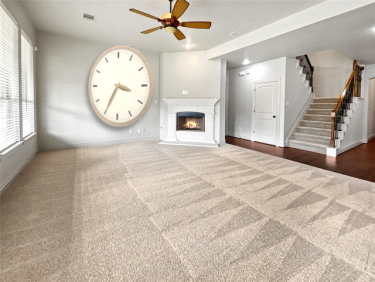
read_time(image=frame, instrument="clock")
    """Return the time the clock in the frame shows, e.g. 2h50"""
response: 3h35
